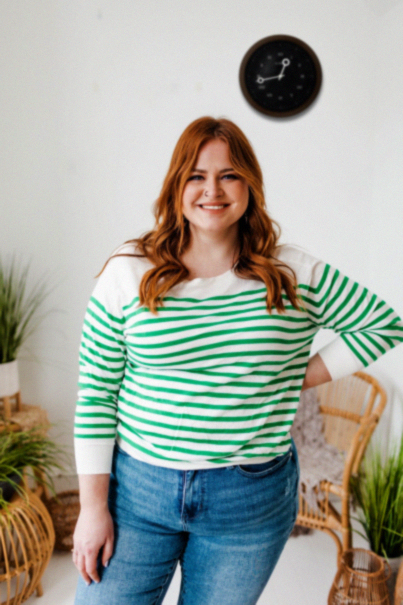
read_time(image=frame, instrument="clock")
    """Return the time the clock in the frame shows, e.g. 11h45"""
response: 12h43
